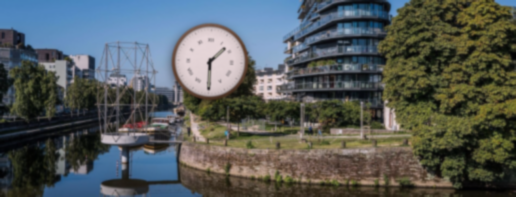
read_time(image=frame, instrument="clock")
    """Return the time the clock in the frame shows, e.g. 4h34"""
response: 1h30
